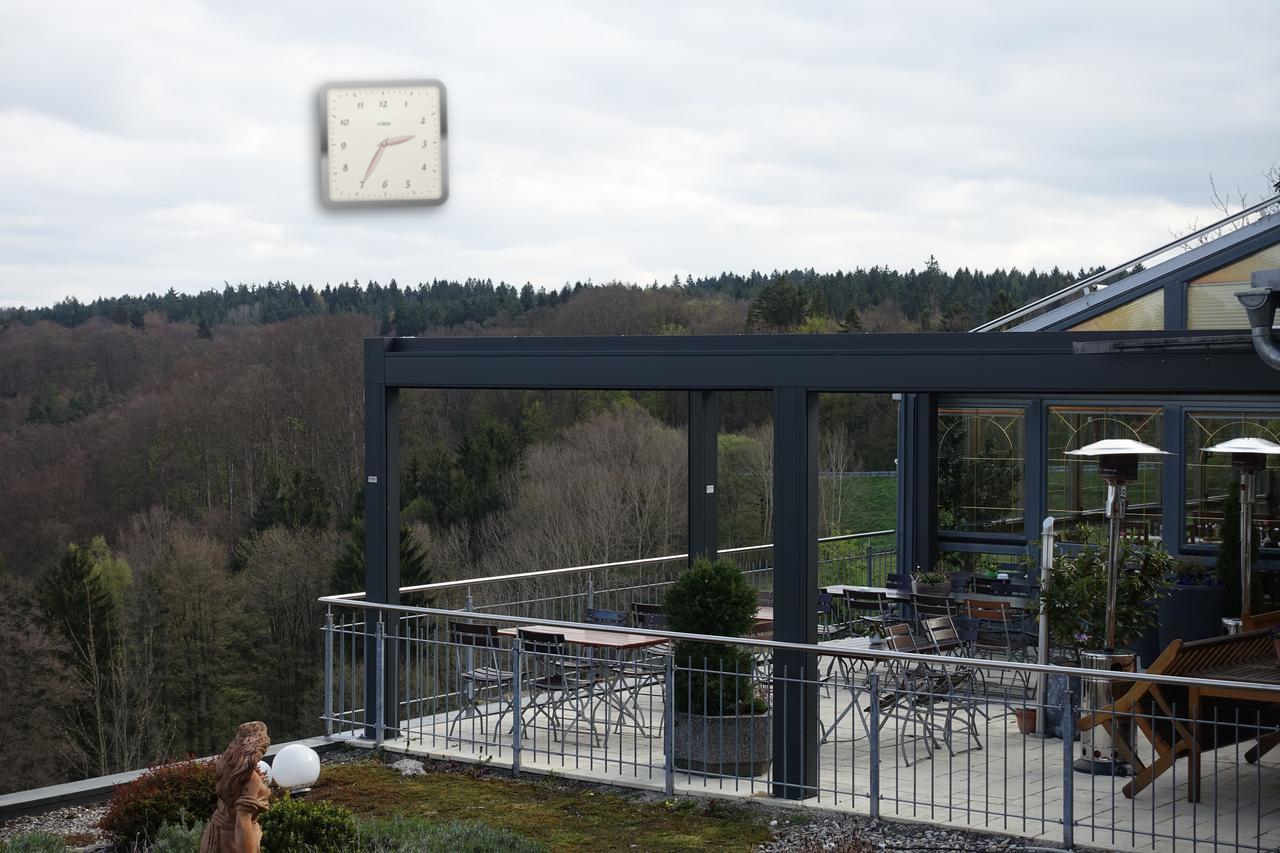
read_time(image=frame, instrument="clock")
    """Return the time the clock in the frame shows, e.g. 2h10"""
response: 2h35
